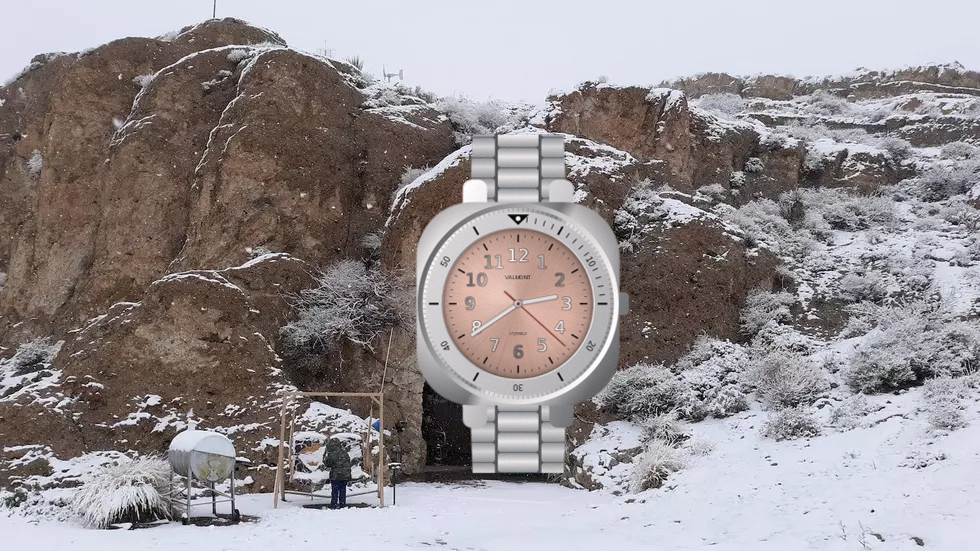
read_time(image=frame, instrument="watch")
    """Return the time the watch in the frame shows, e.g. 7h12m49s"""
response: 2h39m22s
